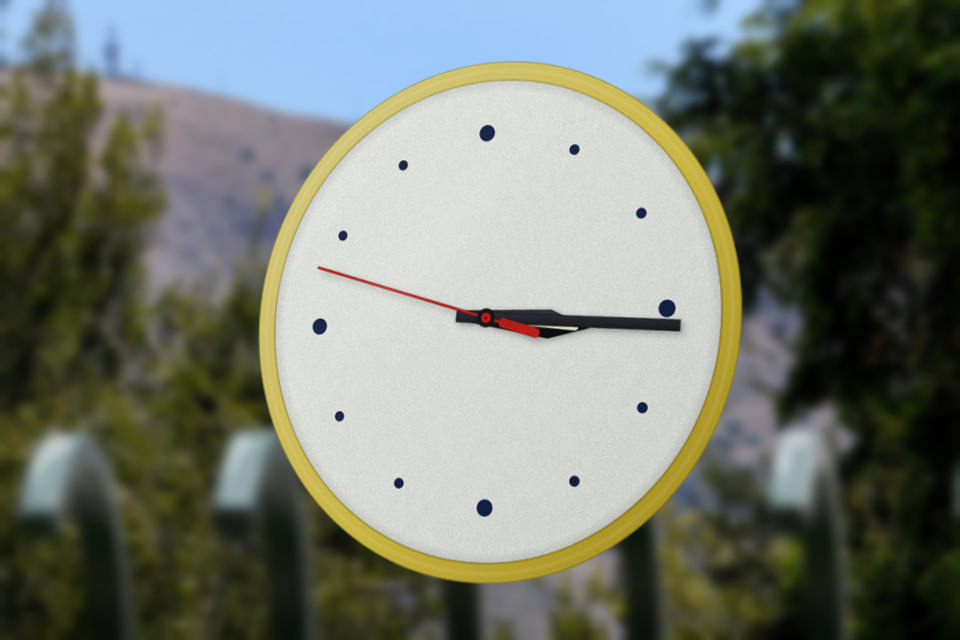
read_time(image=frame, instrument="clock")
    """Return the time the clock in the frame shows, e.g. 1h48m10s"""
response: 3h15m48s
